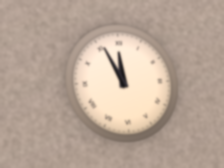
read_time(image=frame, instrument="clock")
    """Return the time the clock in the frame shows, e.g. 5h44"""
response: 11h56
